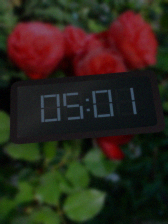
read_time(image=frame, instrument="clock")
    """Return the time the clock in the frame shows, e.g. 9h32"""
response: 5h01
